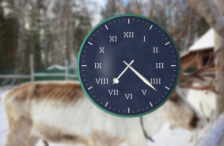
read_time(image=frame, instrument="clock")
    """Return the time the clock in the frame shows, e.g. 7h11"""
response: 7h22
